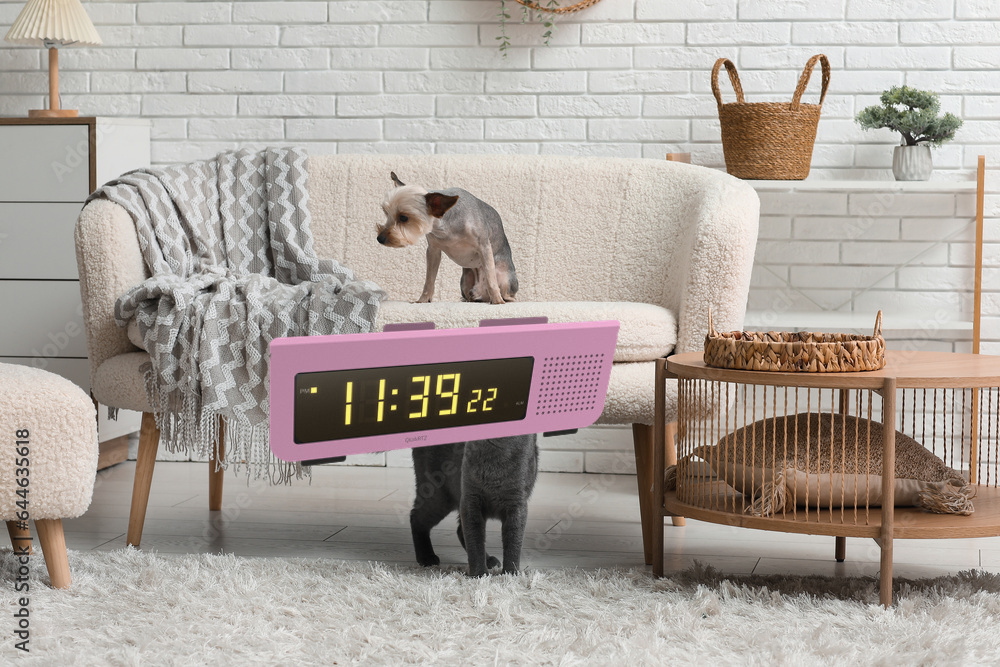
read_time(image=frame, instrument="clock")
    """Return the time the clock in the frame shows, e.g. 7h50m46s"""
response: 11h39m22s
